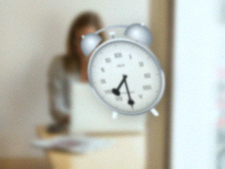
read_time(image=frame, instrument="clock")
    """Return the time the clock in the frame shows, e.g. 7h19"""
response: 7h30
